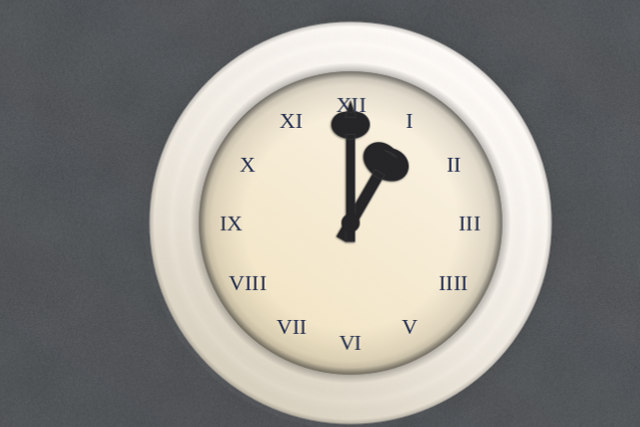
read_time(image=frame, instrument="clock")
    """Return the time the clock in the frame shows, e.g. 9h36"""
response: 1h00
